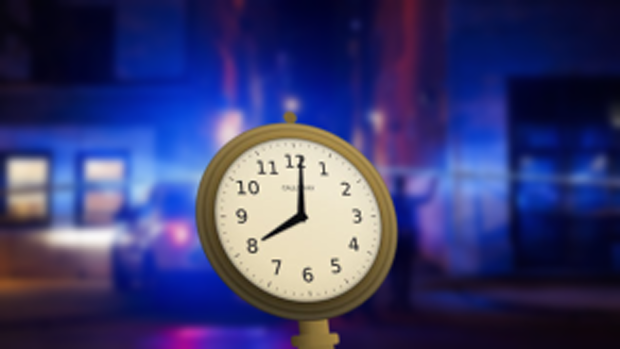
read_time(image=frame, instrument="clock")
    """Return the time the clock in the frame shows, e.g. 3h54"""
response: 8h01
